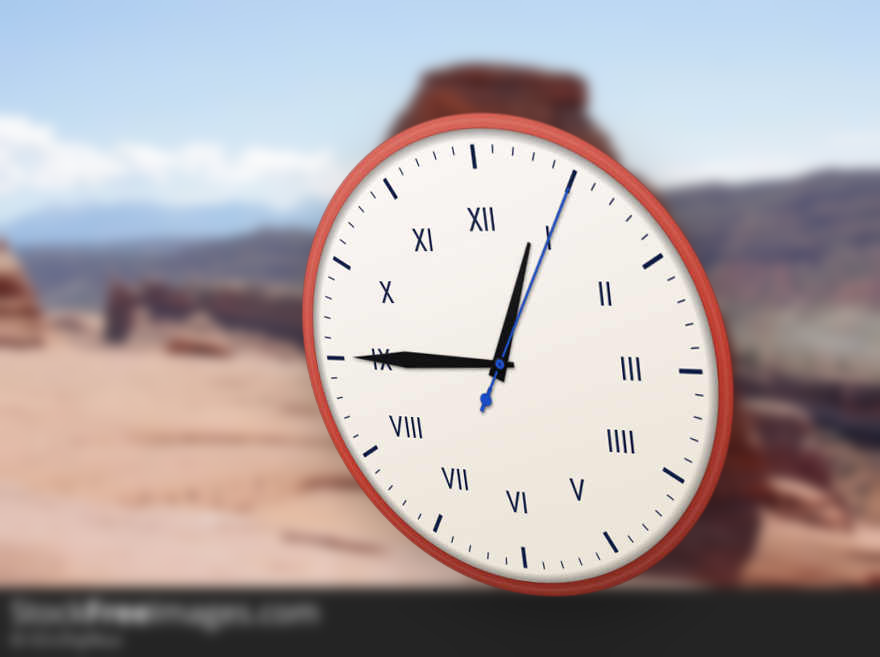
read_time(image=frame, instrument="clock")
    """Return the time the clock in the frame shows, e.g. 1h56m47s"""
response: 12h45m05s
